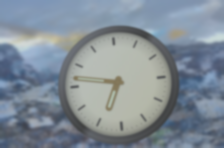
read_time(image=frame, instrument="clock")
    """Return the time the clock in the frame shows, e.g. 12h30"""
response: 6h47
